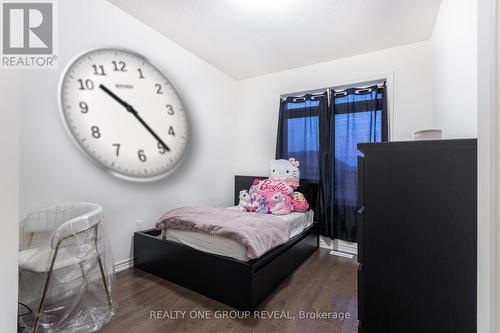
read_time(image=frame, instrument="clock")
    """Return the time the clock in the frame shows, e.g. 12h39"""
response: 10h24
